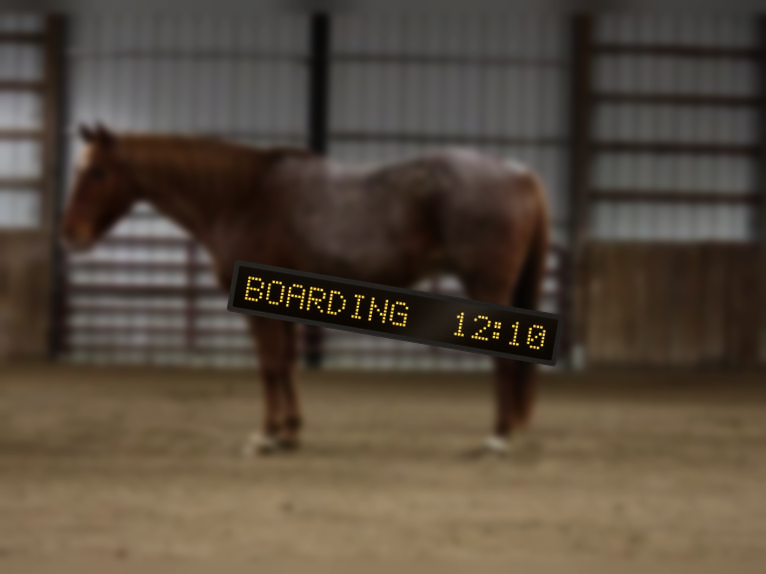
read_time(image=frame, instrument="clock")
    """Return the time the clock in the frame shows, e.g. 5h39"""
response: 12h10
